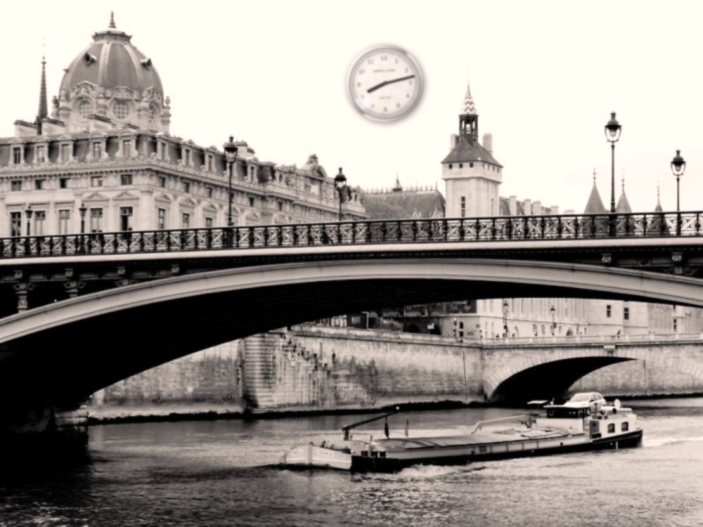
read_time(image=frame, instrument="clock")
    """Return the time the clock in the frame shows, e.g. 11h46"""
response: 8h13
